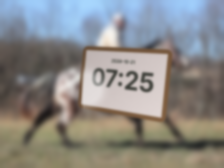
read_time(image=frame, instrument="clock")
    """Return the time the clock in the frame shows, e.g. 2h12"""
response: 7h25
